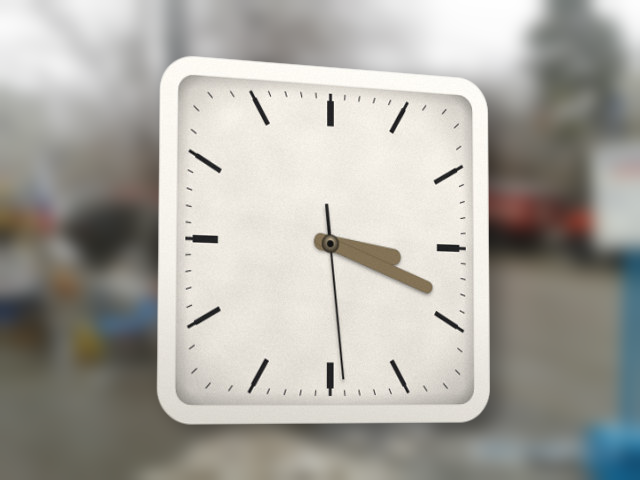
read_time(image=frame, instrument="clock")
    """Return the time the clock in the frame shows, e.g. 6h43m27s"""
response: 3h18m29s
